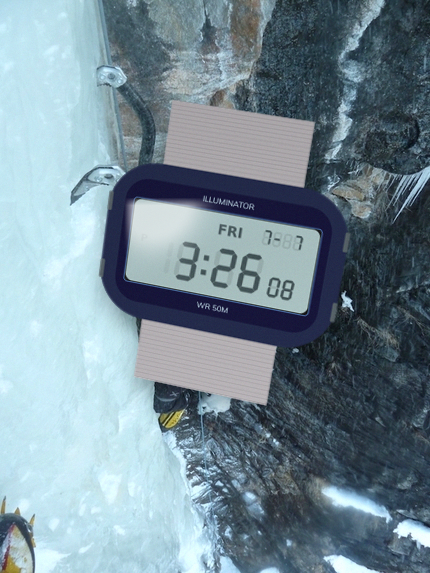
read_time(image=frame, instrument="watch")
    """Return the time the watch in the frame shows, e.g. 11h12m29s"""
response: 3h26m08s
